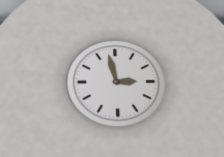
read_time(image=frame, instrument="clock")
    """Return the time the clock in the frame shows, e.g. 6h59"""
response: 2h58
